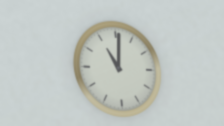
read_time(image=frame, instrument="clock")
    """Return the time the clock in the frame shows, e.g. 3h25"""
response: 11h01
